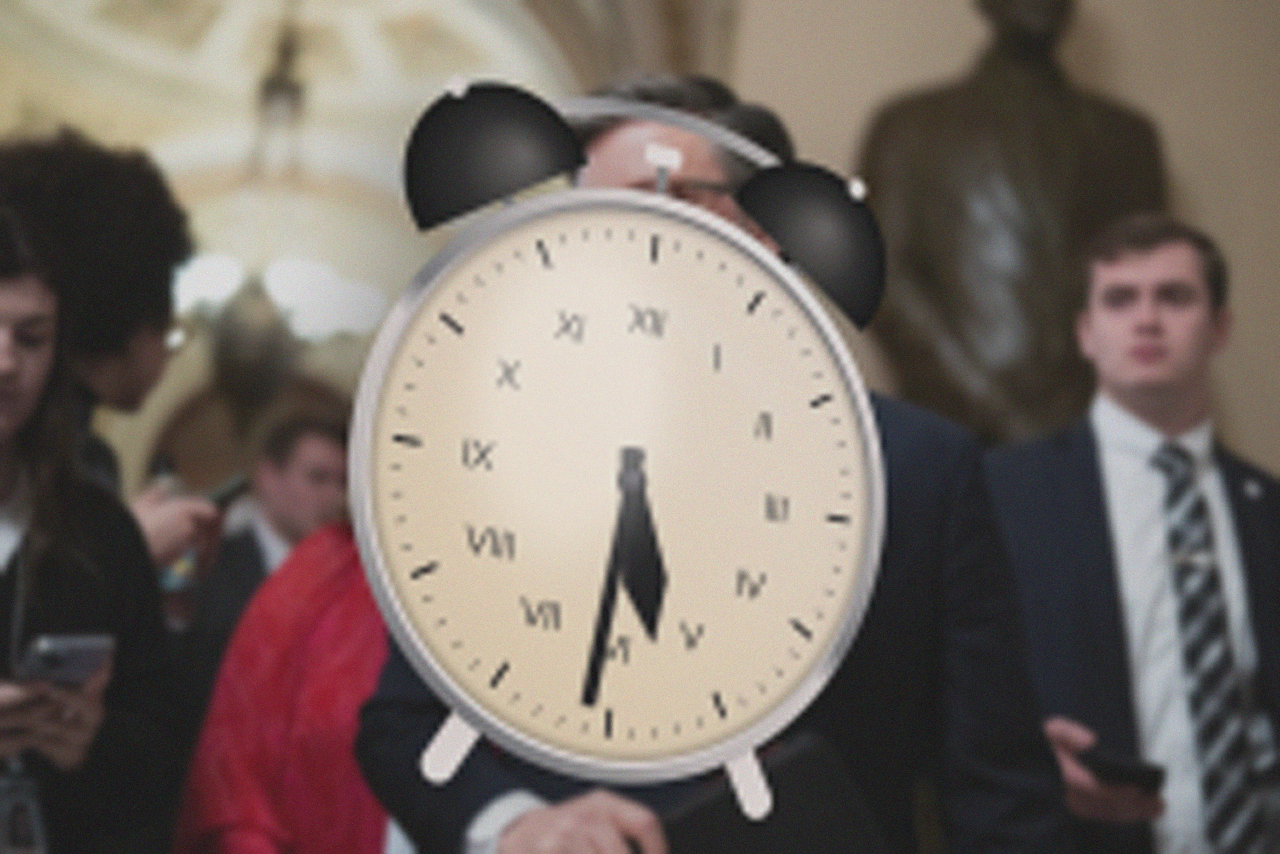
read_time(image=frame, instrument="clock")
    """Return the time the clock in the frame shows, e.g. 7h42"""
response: 5h31
